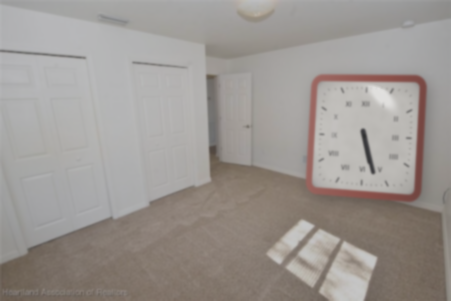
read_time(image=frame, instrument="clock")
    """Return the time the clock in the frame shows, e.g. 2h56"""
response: 5h27
